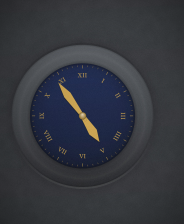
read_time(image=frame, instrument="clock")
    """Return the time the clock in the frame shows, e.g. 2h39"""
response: 4h54
